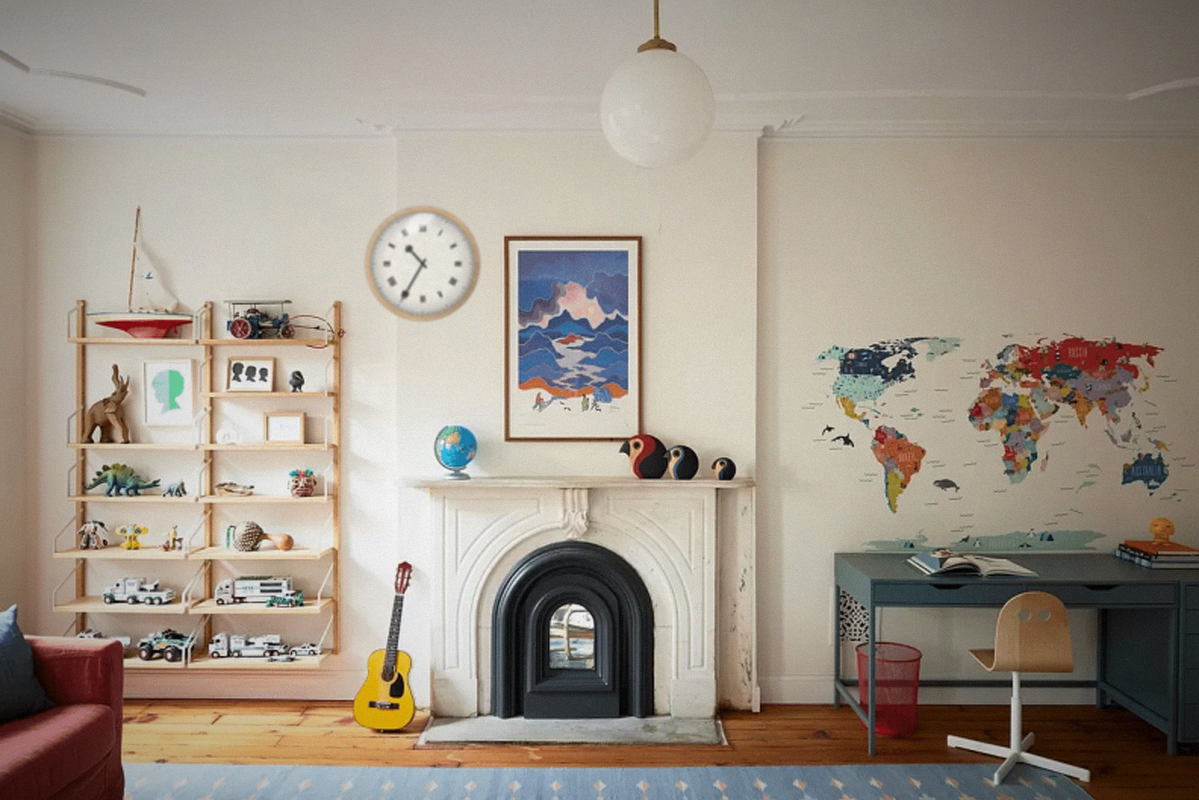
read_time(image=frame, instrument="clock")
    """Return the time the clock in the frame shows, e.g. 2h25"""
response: 10h35
